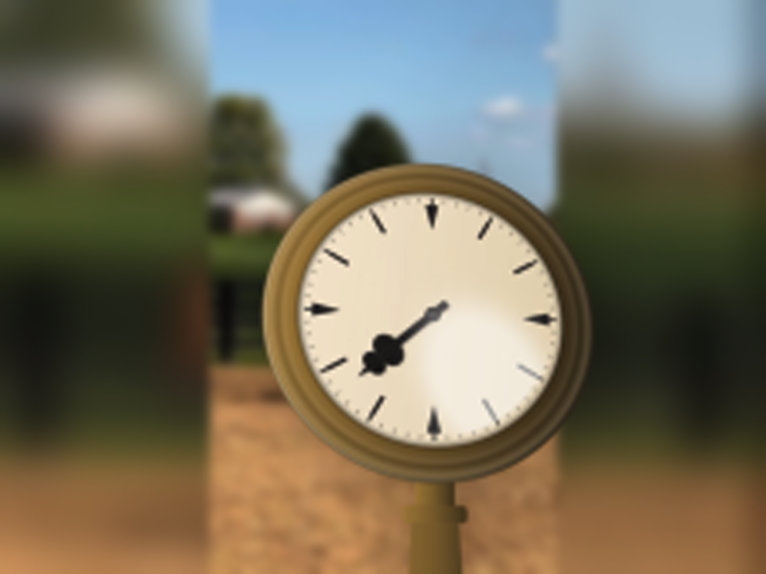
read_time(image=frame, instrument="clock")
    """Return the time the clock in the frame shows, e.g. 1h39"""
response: 7h38
